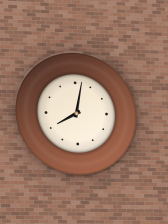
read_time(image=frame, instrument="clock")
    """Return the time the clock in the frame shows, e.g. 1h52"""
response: 8h02
